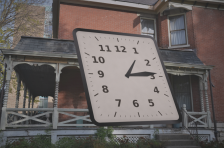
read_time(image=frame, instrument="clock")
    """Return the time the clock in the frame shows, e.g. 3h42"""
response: 1h14
